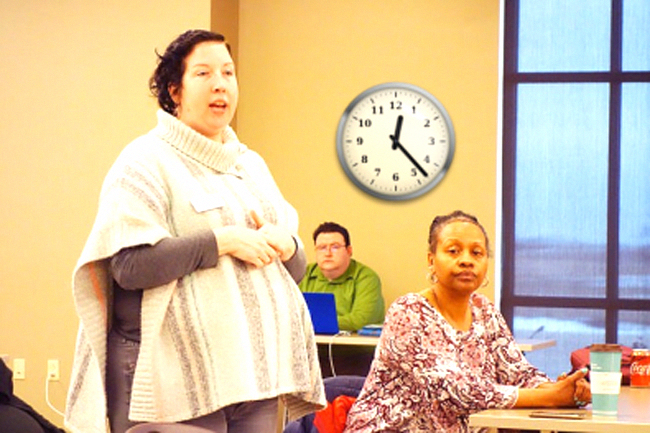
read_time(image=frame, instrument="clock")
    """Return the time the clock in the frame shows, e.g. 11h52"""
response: 12h23
